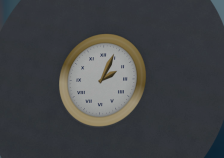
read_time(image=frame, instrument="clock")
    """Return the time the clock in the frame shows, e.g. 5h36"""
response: 2h04
